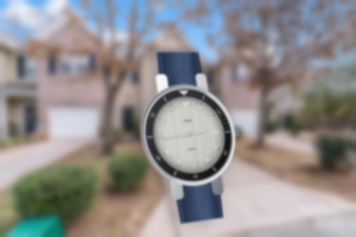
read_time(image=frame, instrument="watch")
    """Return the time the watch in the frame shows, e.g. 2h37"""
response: 2h44
